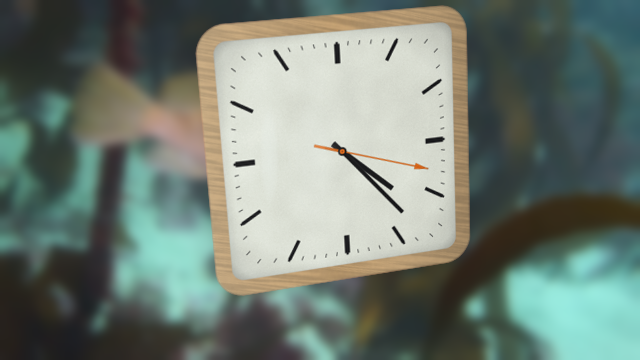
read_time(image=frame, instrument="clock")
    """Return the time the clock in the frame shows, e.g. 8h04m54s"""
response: 4h23m18s
